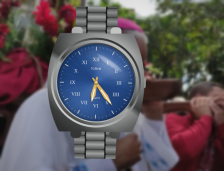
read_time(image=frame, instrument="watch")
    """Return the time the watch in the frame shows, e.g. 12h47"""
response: 6h24
